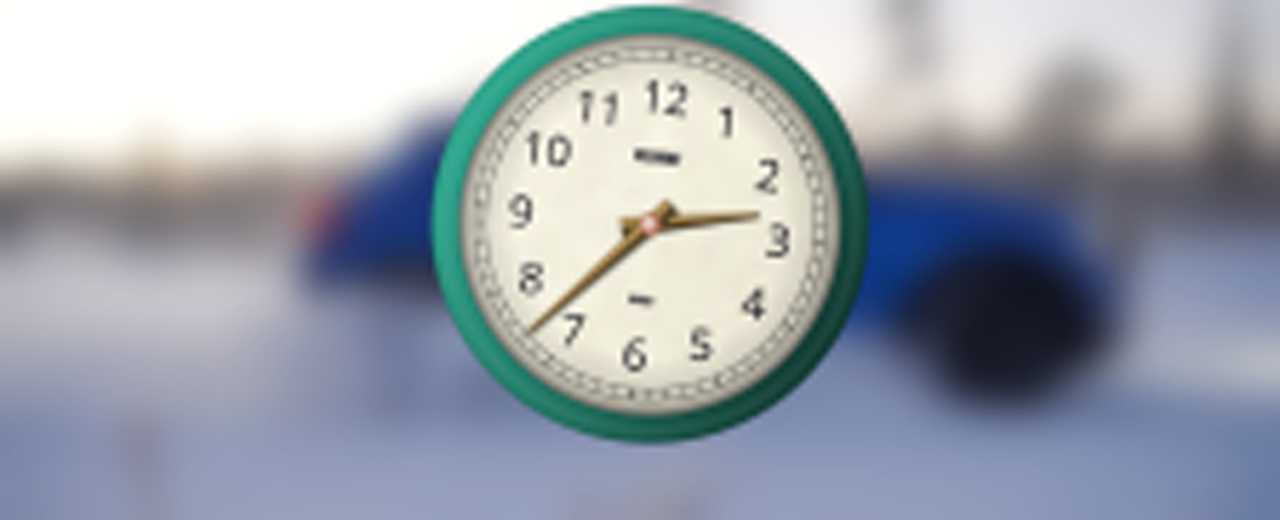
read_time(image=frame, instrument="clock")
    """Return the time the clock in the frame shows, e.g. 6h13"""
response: 2h37
